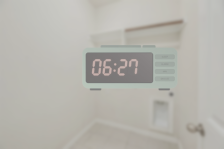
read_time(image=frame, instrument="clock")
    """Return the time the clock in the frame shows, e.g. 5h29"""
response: 6h27
